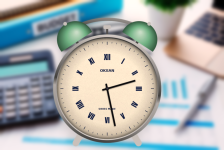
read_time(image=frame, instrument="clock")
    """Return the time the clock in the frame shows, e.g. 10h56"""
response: 2h28
